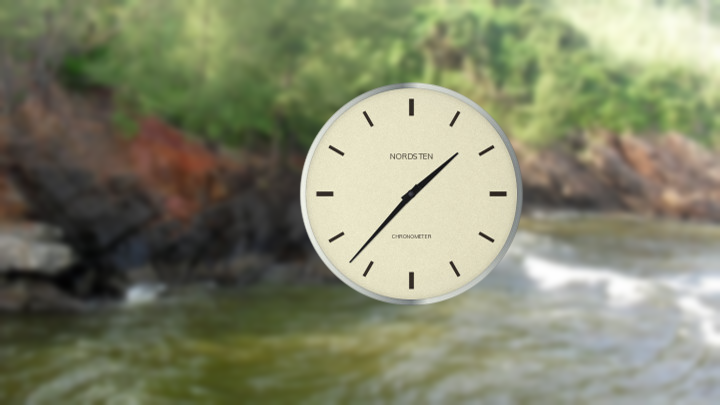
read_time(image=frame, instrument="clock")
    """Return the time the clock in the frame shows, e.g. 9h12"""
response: 1h37
